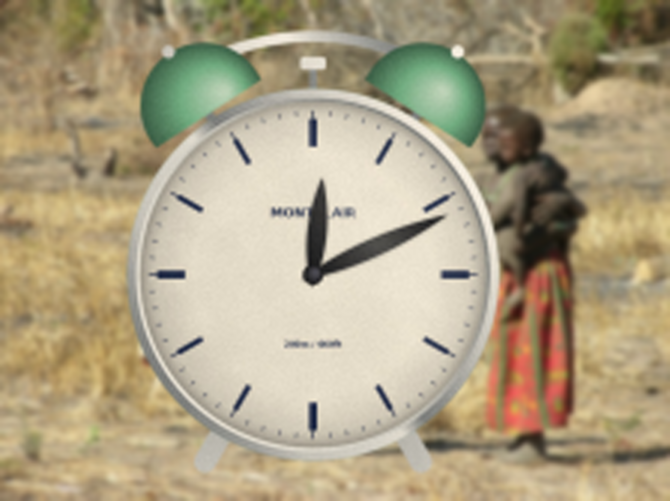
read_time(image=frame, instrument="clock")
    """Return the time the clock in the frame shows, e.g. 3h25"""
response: 12h11
